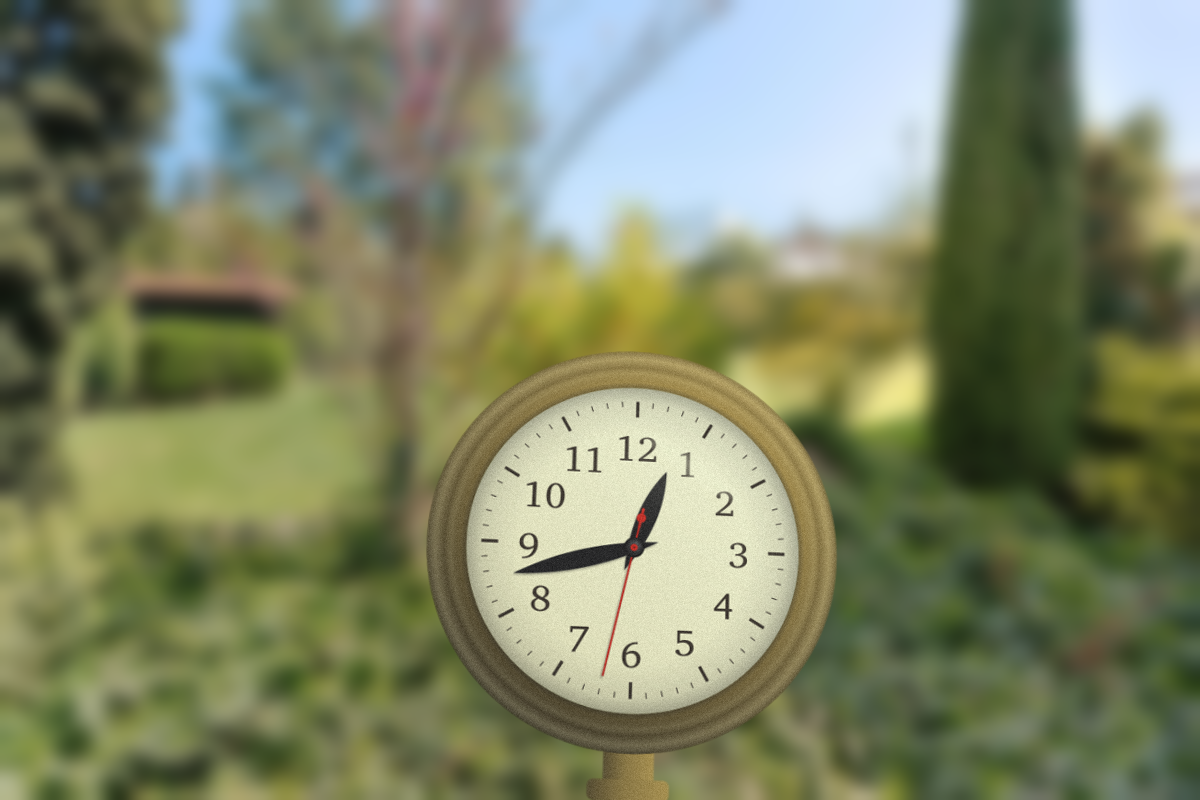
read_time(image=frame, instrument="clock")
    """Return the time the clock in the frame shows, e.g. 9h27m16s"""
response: 12h42m32s
